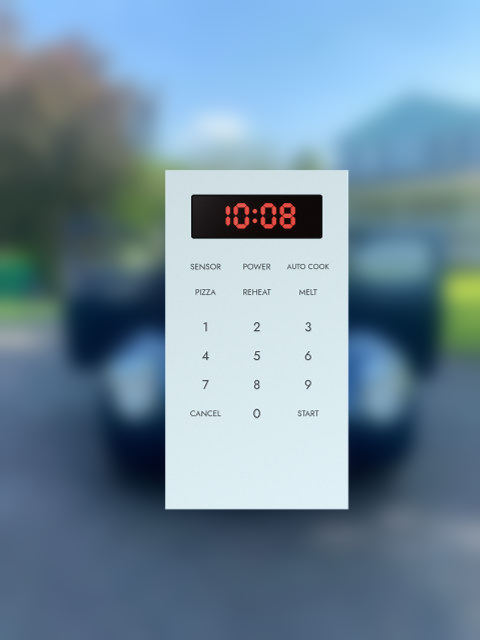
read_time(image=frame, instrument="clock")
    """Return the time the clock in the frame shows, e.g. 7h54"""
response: 10h08
